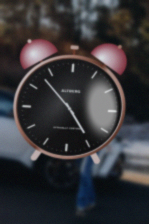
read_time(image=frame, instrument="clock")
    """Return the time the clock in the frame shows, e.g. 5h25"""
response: 4h53
